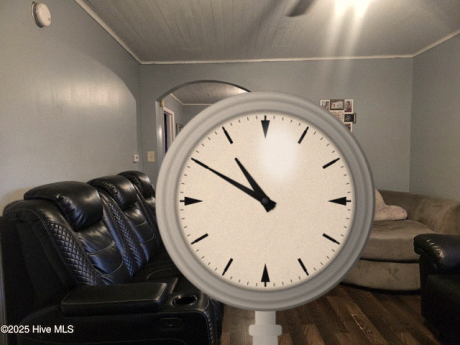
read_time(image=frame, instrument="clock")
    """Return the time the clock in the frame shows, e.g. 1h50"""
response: 10h50
